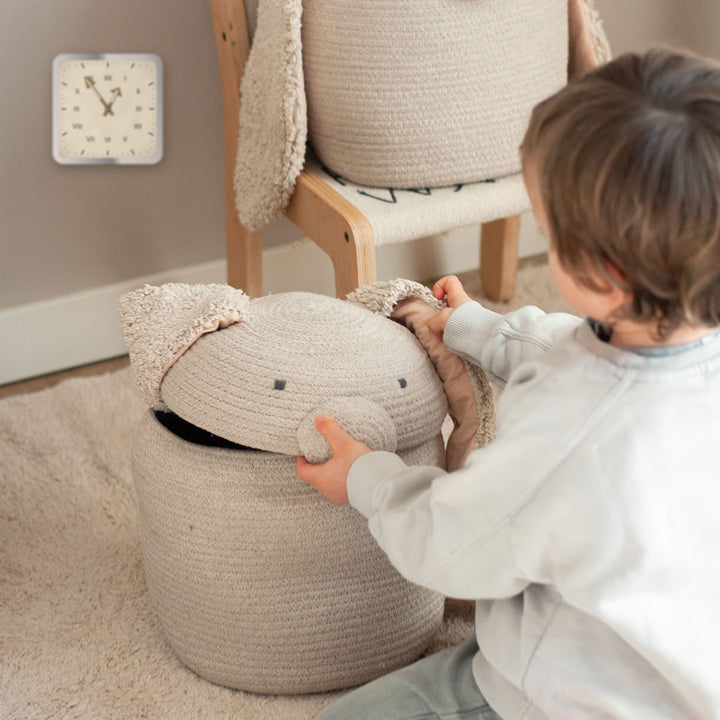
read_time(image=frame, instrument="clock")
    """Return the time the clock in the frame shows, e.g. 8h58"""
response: 12h54
